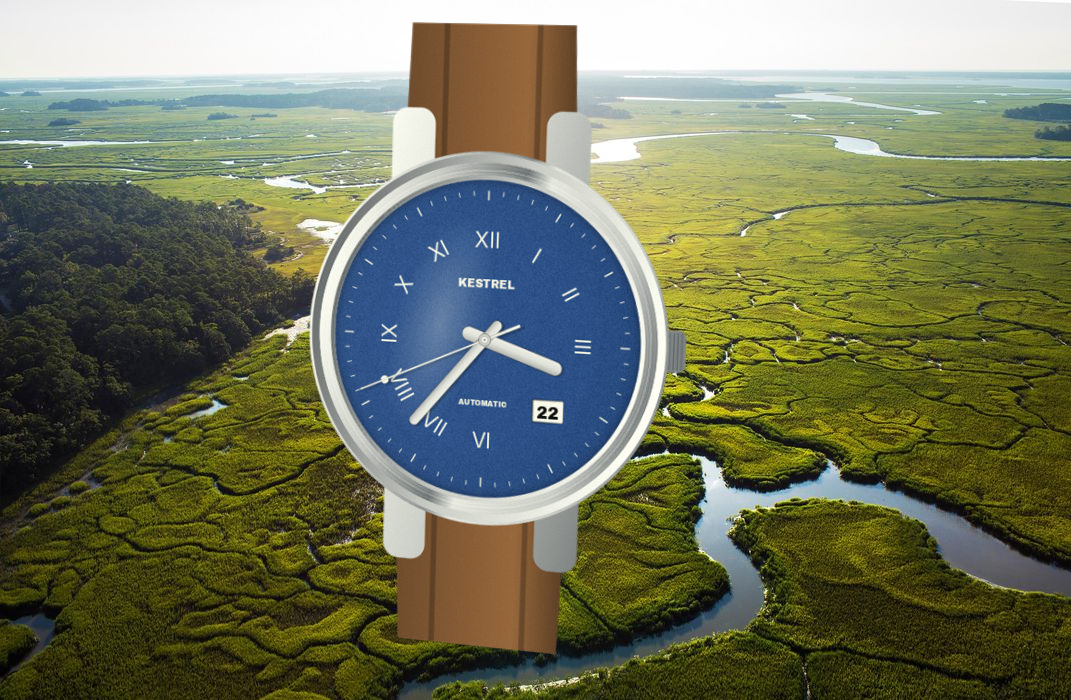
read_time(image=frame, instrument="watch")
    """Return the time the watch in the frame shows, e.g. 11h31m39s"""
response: 3h36m41s
